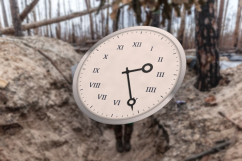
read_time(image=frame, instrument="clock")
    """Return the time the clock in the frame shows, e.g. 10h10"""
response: 2h26
